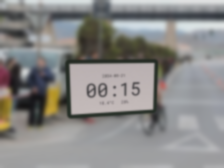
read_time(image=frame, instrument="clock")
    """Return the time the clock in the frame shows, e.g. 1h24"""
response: 0h15
